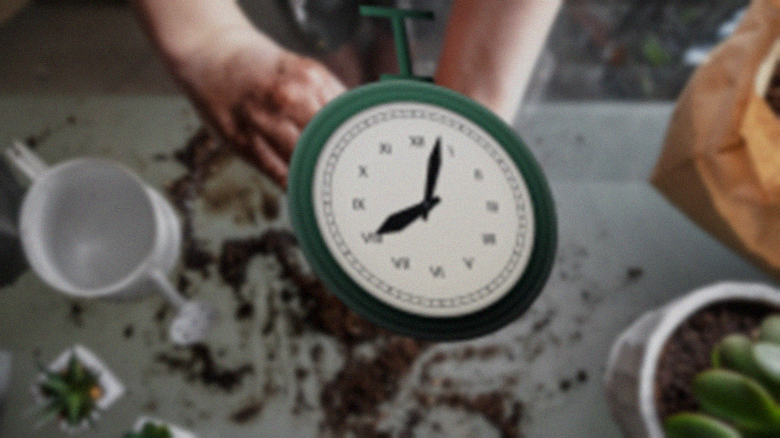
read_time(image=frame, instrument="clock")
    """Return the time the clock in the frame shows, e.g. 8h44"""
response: 8h03
